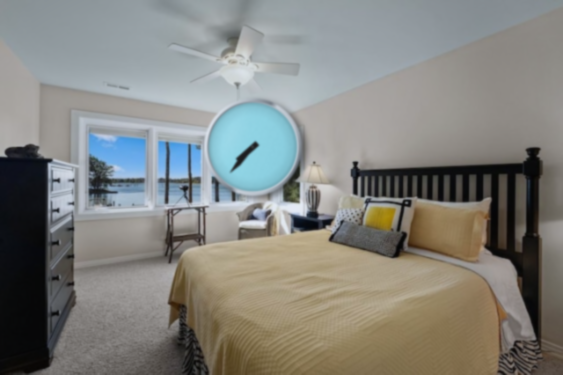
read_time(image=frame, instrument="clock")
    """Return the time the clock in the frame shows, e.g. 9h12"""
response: 7h37
